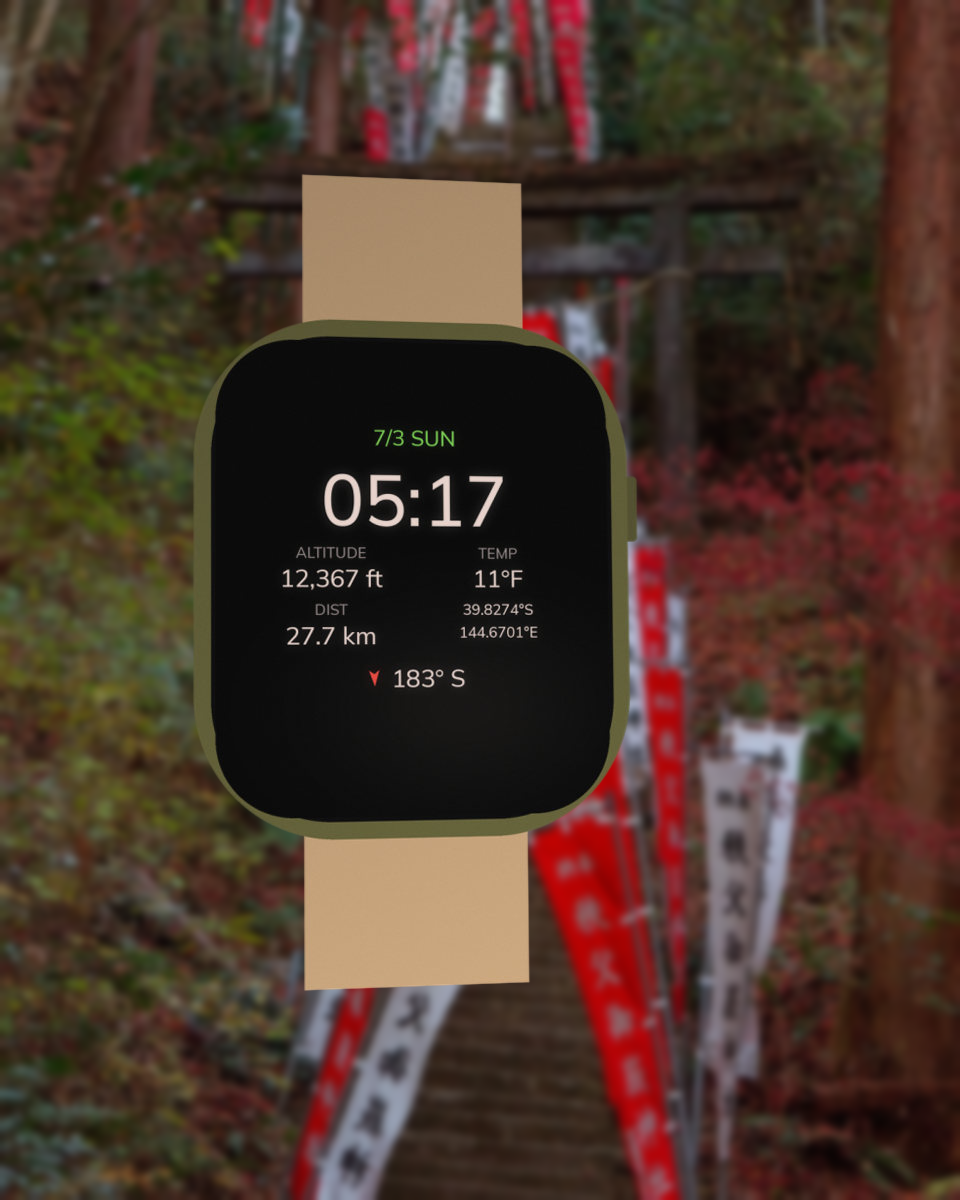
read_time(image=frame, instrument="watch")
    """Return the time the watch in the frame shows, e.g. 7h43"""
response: 5h17
